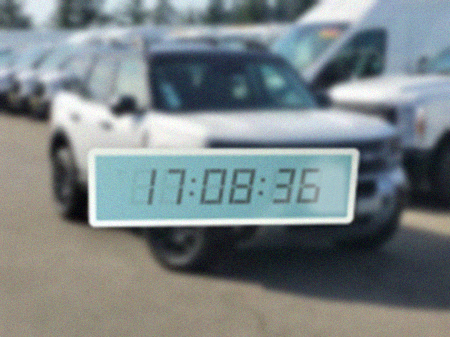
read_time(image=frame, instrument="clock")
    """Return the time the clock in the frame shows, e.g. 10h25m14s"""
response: 17h08m36s
